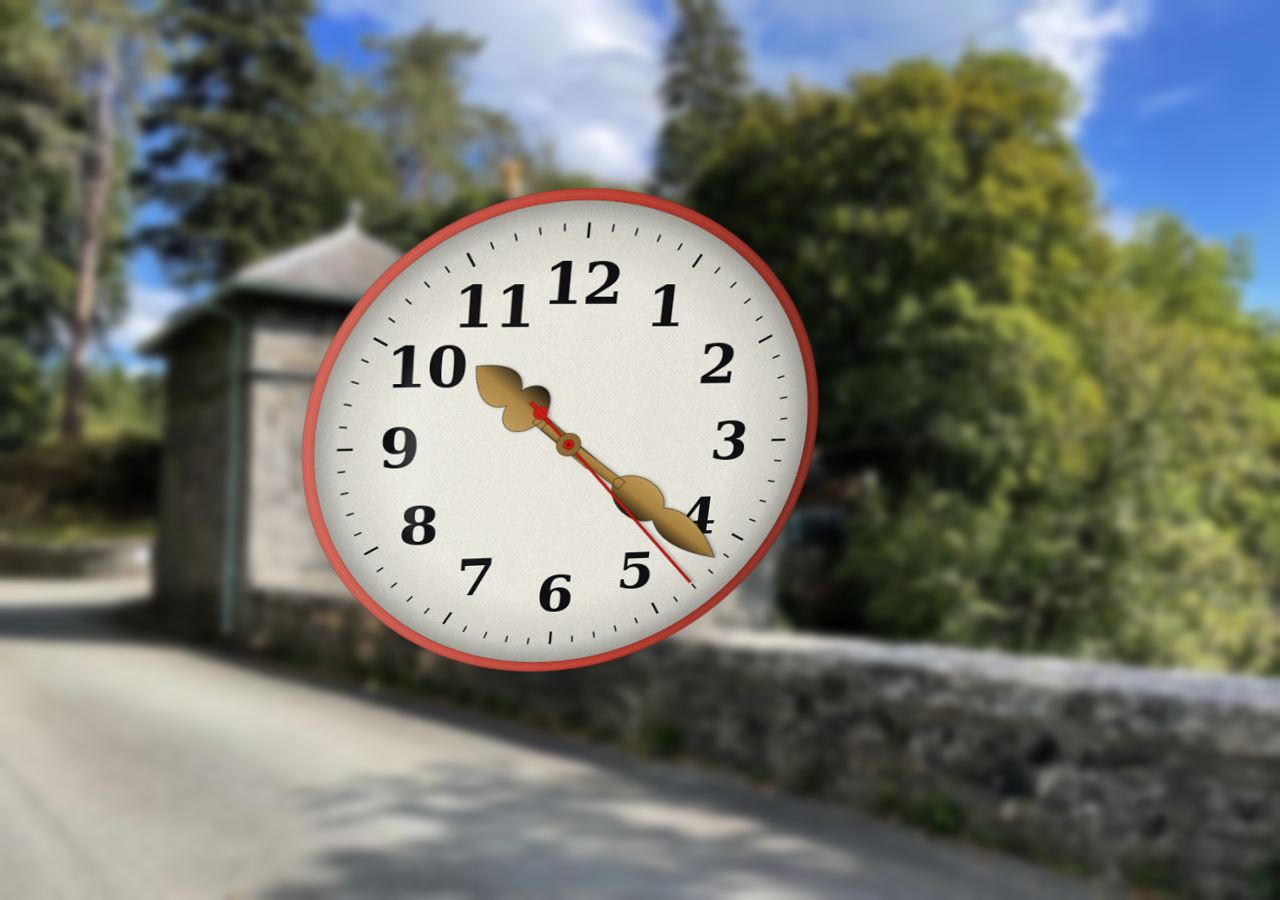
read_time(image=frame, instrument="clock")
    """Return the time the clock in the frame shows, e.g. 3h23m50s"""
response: 10h21m23s
